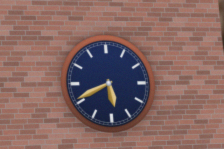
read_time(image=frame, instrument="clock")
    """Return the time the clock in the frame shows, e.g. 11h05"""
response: 5h41
